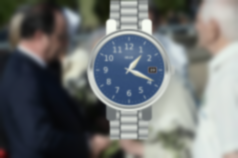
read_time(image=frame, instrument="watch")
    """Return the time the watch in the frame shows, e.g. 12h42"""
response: 1h19
